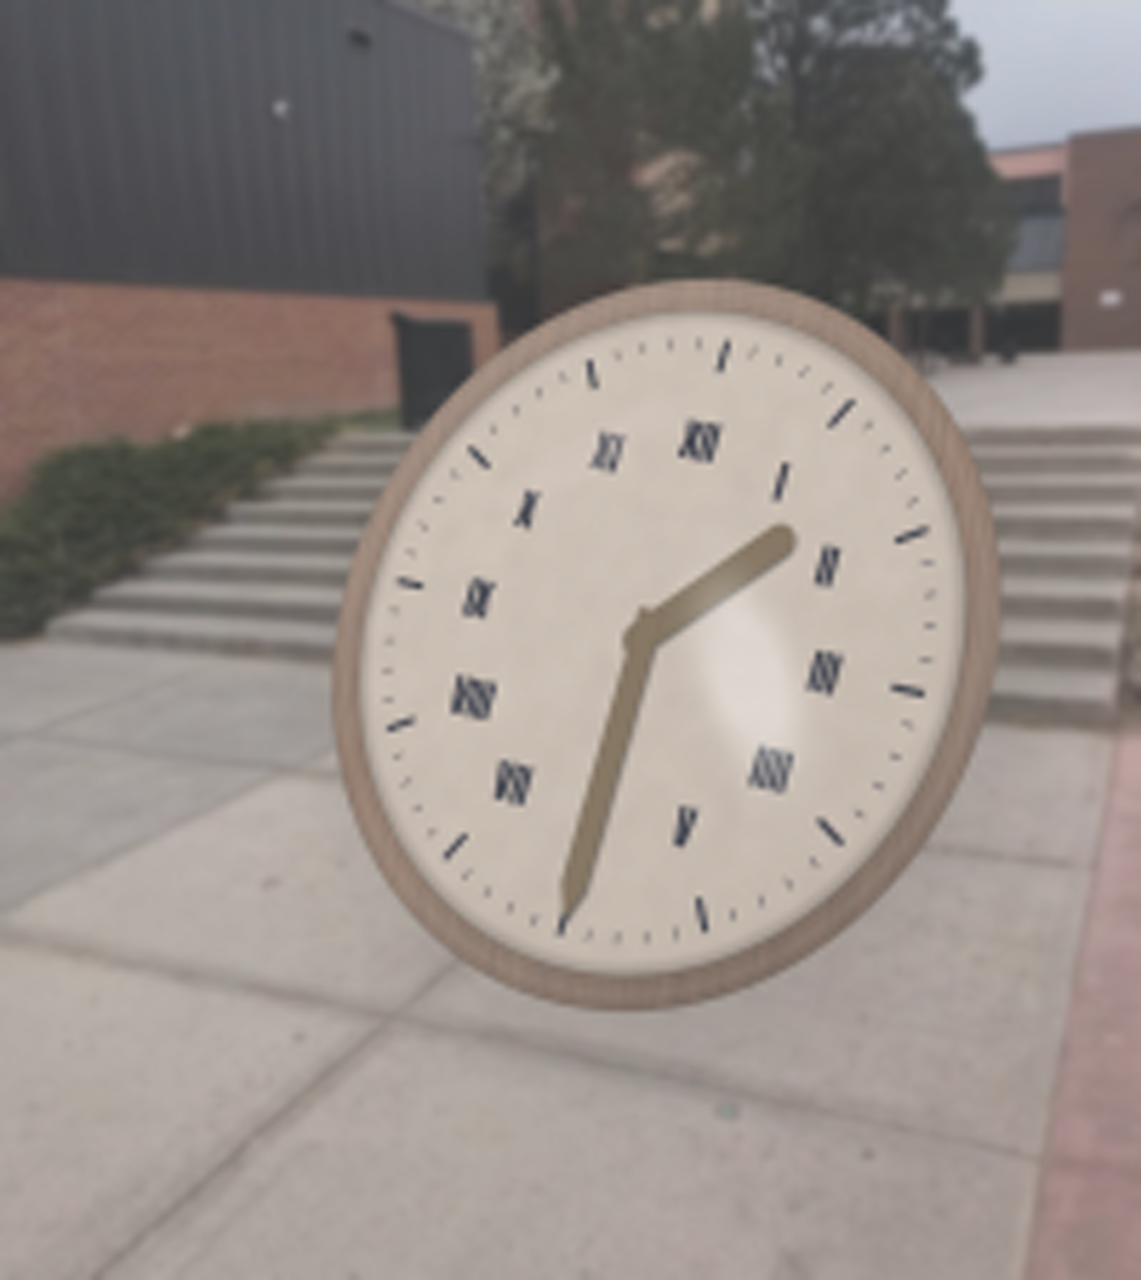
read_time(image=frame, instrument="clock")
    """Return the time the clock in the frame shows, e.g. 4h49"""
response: 1h30
